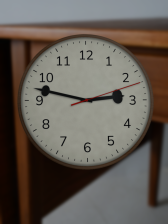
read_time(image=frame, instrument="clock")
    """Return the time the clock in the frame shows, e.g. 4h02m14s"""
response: 2h47m12s
